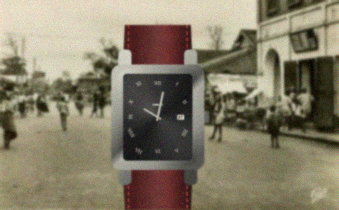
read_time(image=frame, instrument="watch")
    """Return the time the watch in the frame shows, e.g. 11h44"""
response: 10h02
